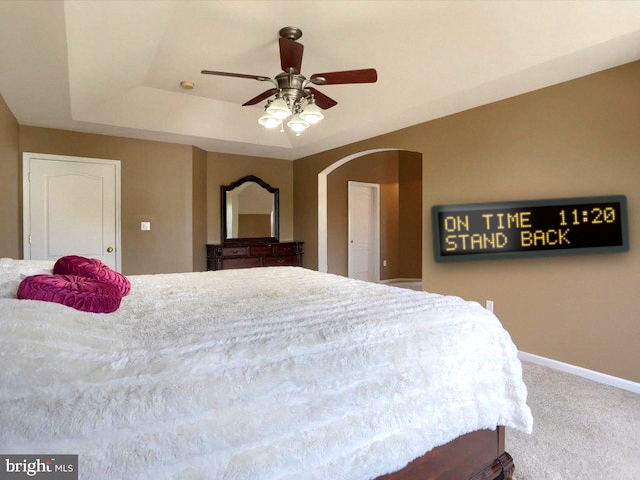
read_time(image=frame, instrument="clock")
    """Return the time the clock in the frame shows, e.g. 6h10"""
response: 11h20
